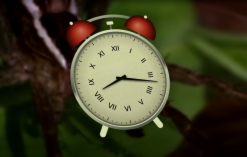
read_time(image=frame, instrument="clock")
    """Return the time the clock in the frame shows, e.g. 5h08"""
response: 8h17
